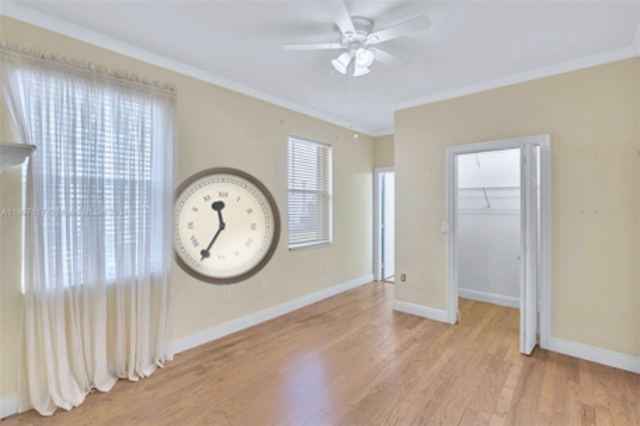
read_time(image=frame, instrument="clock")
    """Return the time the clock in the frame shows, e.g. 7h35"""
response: 11h35
